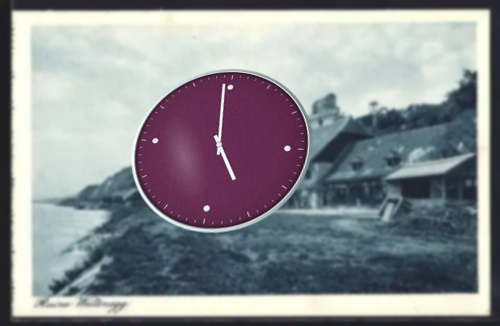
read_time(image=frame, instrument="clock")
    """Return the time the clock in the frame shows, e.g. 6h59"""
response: 4h59
